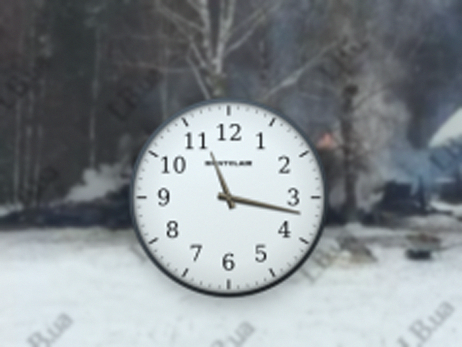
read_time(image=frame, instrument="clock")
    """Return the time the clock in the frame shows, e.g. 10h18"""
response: 11h17
